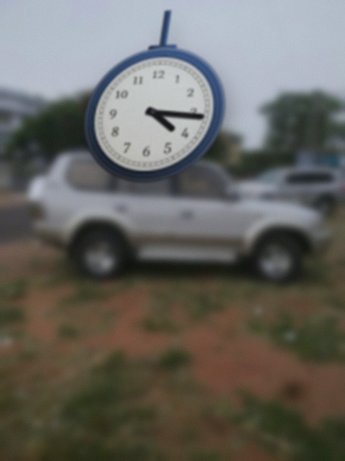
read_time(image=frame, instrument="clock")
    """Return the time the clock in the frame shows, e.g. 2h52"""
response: 4h16
